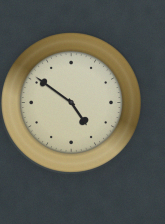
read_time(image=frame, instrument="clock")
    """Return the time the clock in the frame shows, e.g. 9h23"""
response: 4h51
